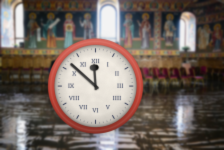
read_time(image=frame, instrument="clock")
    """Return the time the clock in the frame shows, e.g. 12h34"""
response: 11h52
